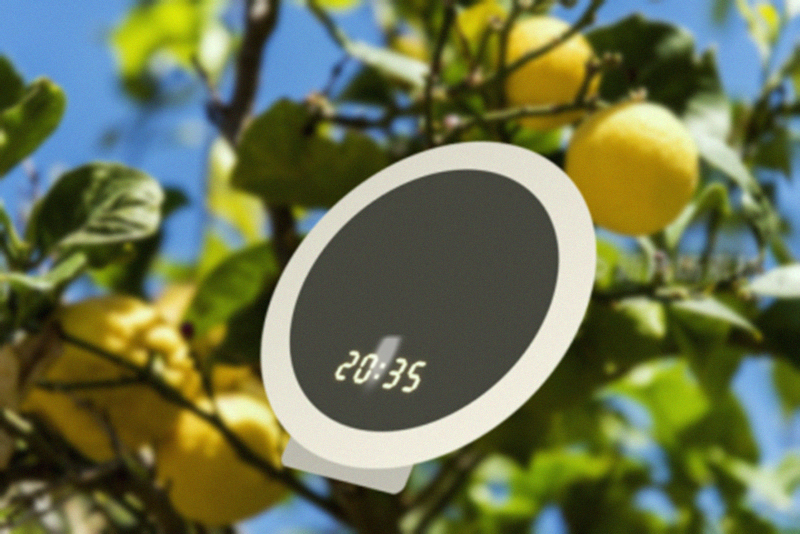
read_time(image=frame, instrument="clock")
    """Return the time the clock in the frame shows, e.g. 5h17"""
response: 20h35
